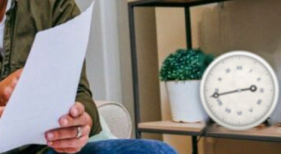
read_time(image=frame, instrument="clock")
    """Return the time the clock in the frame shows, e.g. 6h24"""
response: 2h43
